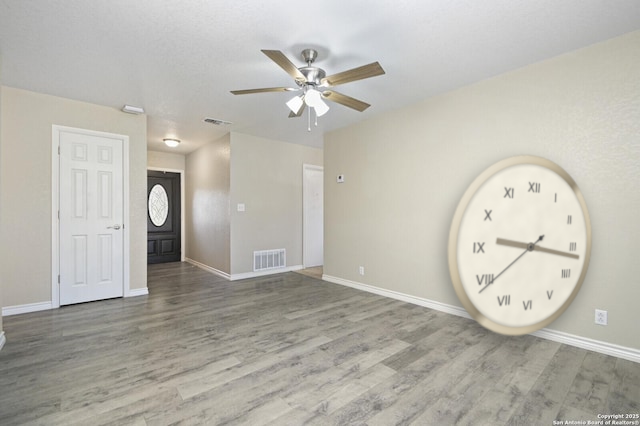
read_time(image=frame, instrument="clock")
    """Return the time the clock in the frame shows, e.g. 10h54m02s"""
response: 9h16m39s
